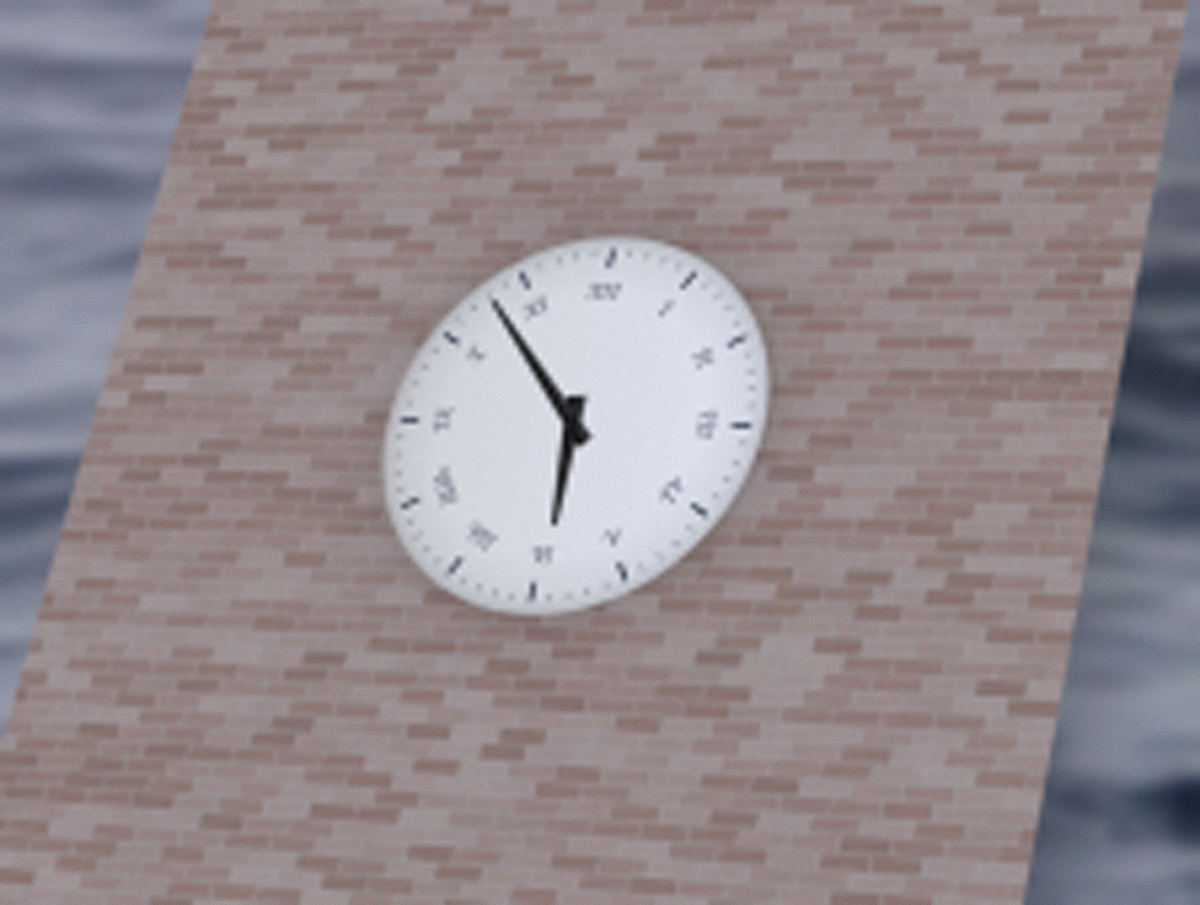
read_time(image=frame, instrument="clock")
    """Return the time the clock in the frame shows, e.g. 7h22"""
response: 5h53
